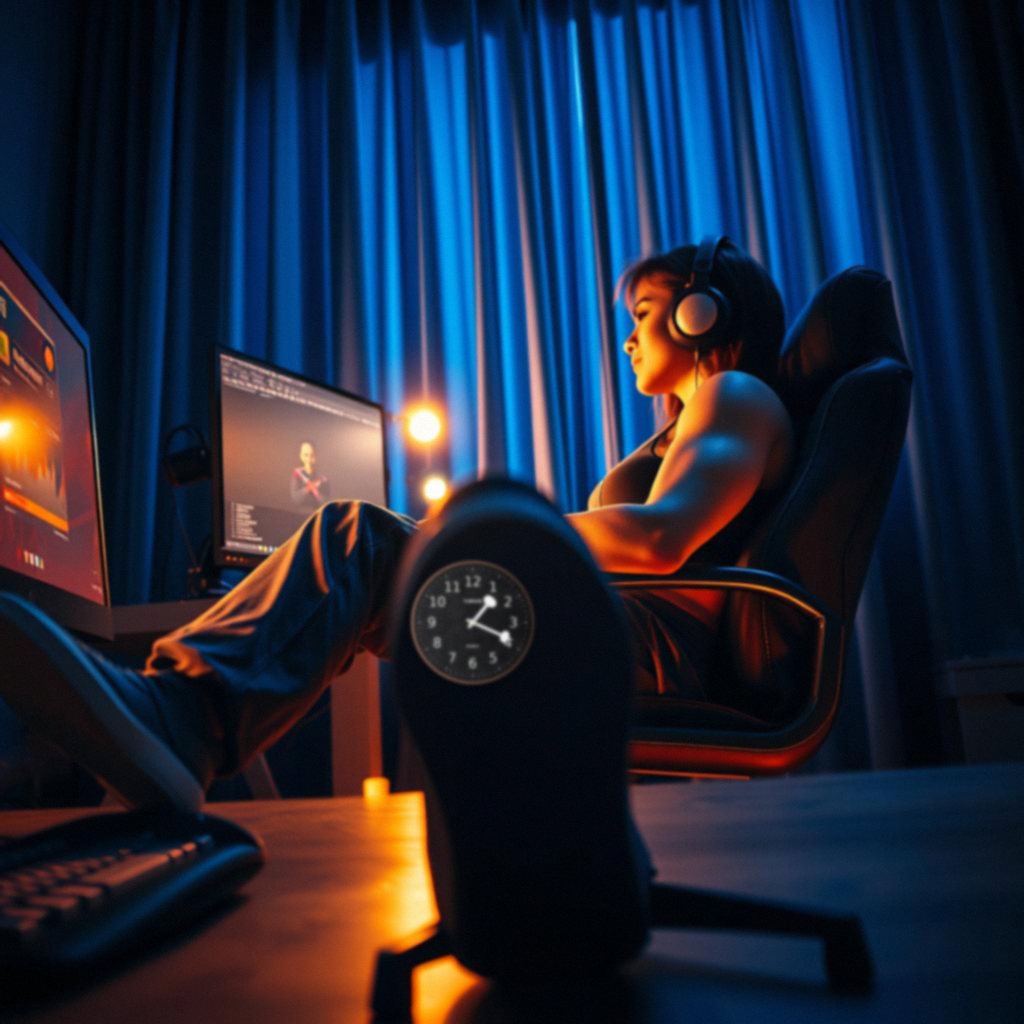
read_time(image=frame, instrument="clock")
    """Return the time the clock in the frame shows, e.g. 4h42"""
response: 1h19
